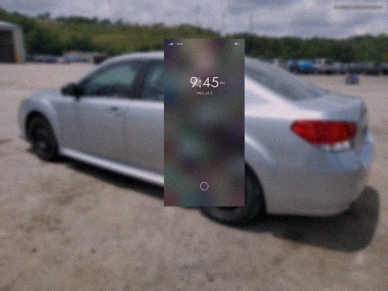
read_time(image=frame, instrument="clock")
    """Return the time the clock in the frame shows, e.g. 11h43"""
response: 9h45
